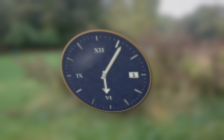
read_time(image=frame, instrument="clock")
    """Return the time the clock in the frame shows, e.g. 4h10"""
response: 6h06
